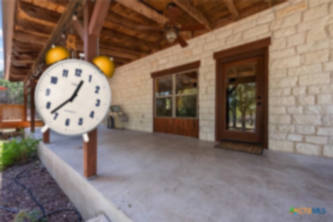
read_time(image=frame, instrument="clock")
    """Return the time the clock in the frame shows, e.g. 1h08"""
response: 12h37
